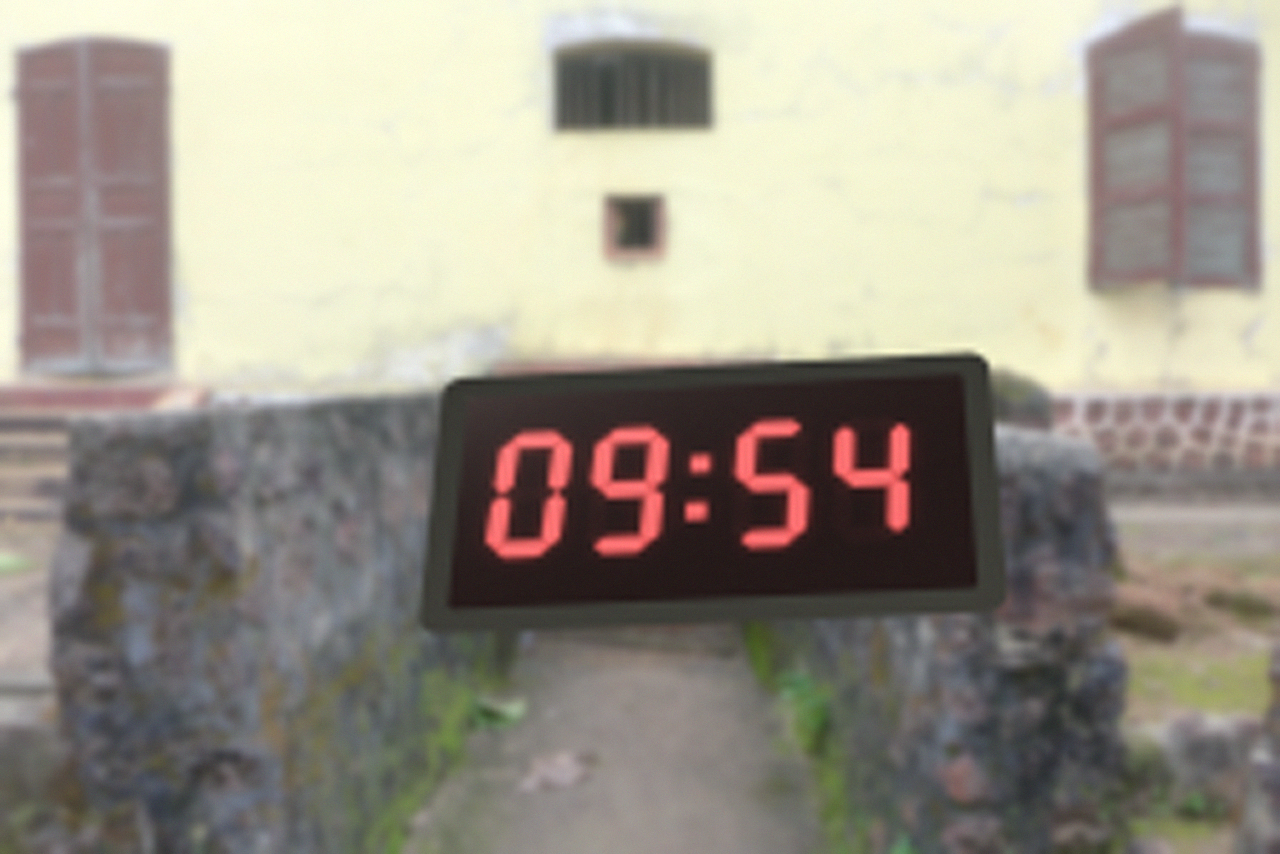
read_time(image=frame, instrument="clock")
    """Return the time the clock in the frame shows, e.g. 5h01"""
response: 9h54
